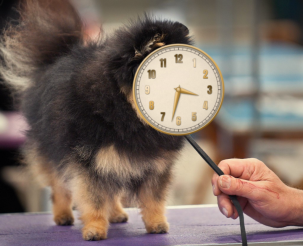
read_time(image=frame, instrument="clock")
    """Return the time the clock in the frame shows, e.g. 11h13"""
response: 3h32
